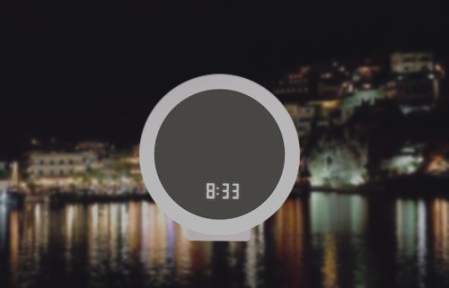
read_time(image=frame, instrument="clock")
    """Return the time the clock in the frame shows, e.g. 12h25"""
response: 8h33
